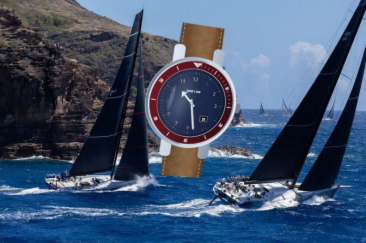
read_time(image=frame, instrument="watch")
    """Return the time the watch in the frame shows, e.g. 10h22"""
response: 10h28
